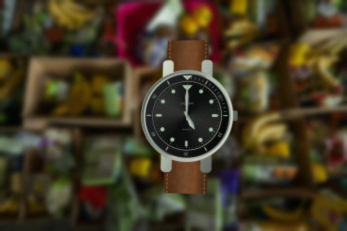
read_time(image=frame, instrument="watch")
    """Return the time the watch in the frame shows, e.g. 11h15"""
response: 5h00
